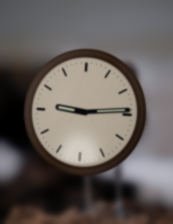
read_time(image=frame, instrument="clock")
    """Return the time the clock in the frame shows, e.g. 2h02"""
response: 9h14
